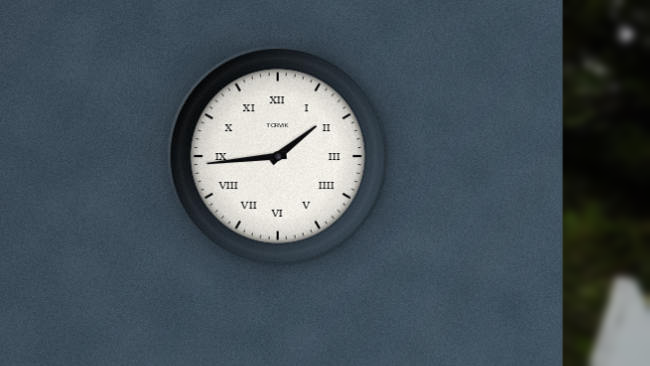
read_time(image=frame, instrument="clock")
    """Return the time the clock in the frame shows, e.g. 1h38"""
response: 1h44
